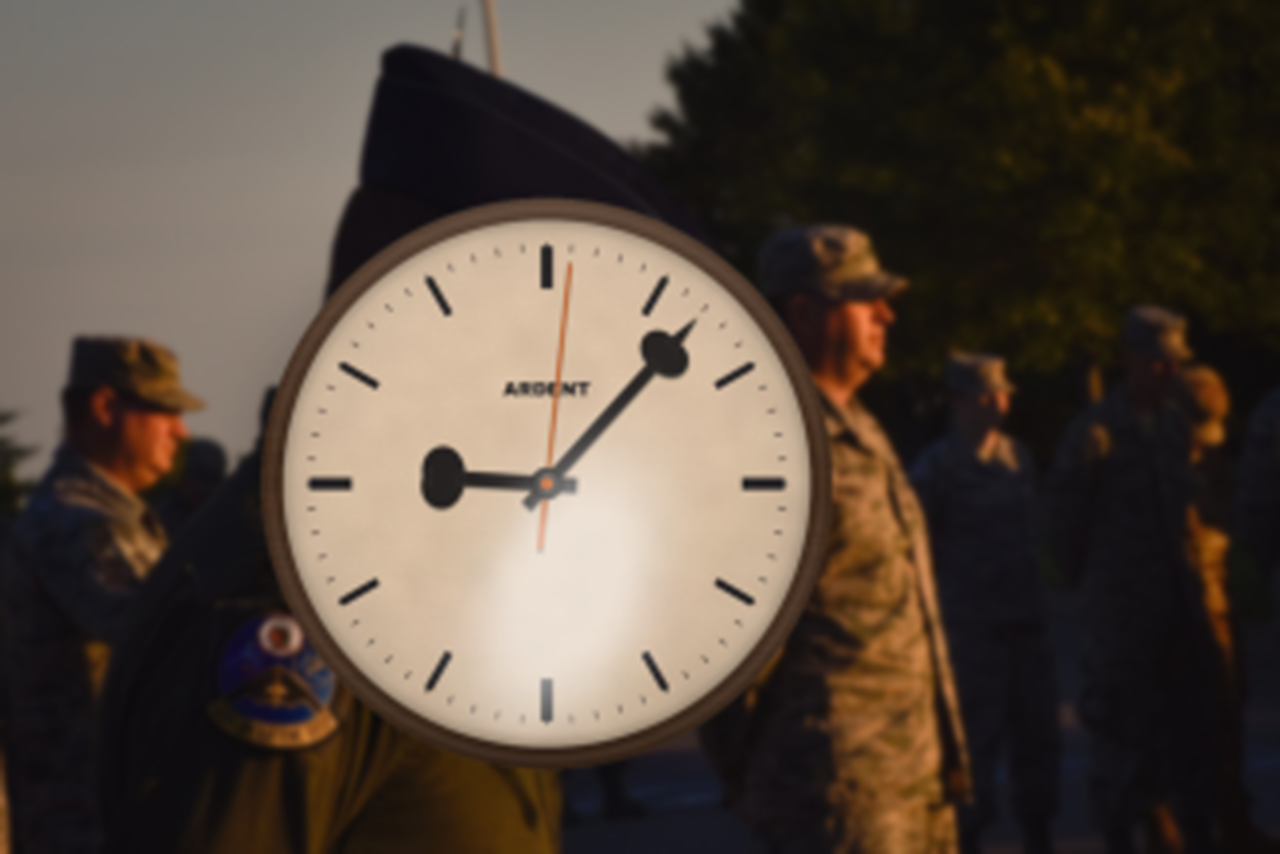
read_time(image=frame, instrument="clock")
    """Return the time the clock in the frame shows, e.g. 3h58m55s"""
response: 9h07m01s
